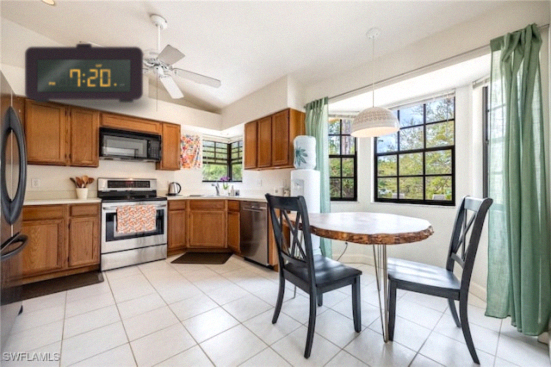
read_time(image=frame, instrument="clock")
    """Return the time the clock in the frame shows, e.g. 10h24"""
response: 7h20
